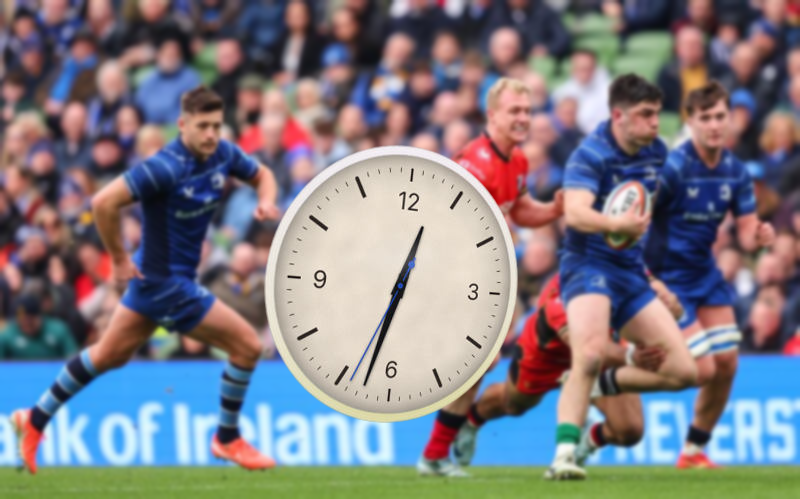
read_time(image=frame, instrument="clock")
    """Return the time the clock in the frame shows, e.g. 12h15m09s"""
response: 12h32m34s
